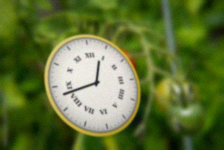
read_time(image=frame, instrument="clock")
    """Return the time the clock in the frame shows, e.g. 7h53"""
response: 12h43
